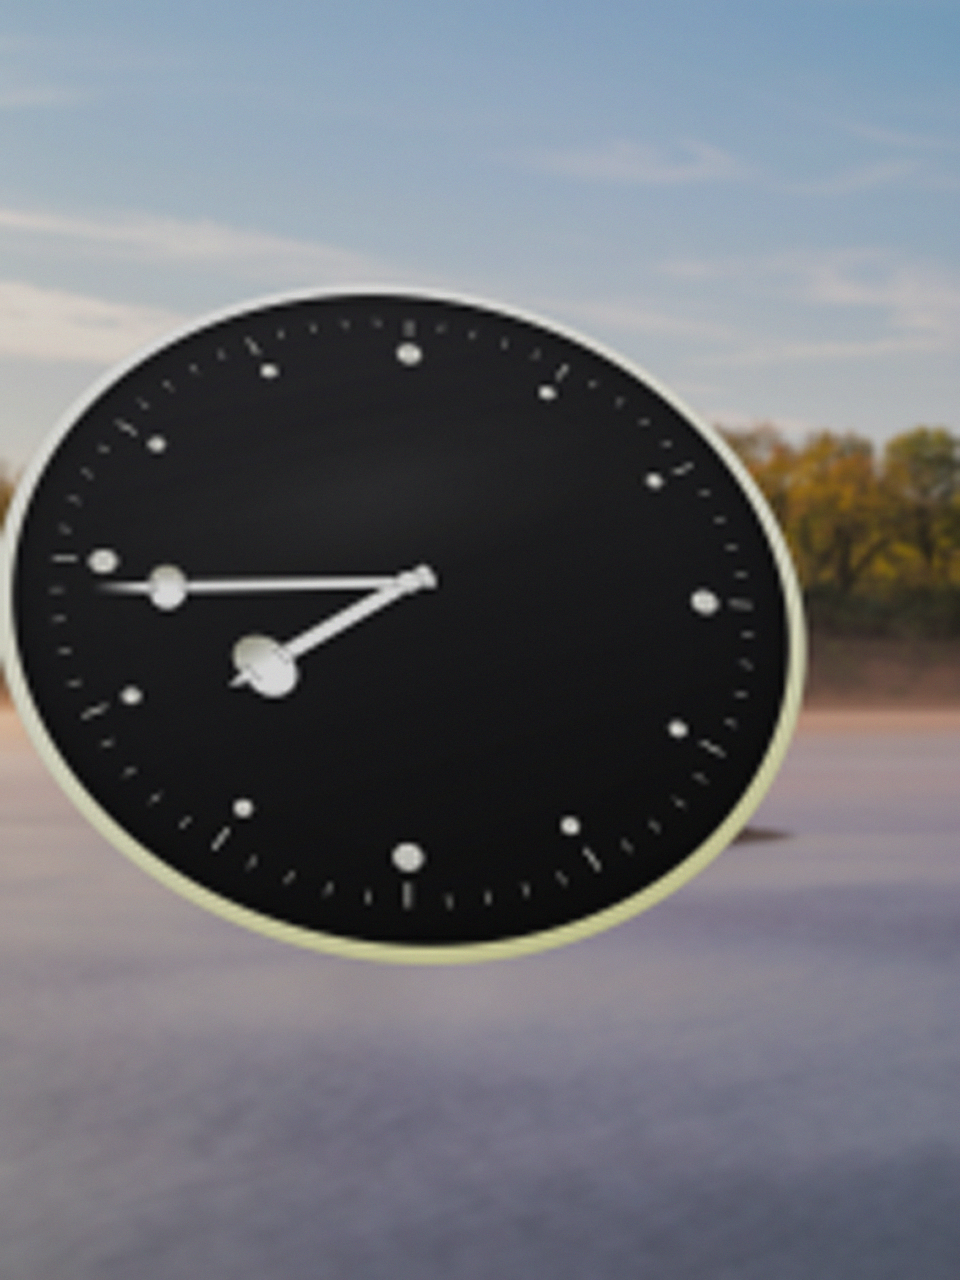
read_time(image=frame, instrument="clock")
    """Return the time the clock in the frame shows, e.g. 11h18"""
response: 7h44
